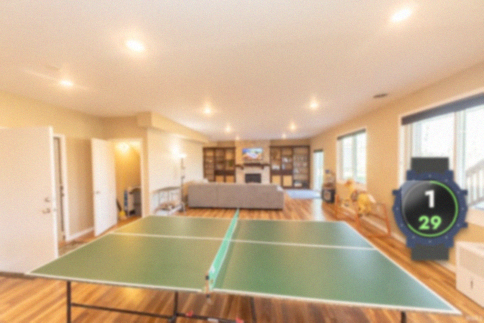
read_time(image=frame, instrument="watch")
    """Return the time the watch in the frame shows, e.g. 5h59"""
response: 1h29
